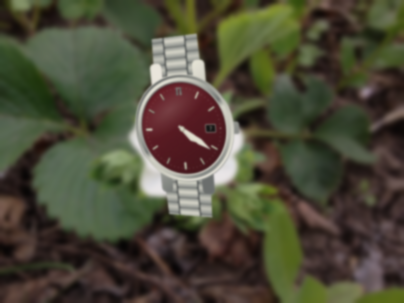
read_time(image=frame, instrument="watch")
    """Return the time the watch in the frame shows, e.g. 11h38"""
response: 4h21
